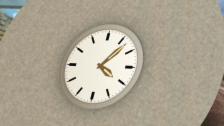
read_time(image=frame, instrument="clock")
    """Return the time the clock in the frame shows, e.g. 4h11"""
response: 4h07
